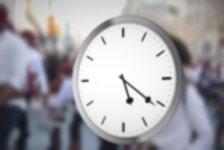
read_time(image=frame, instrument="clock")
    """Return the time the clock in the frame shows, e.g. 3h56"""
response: 5h21
